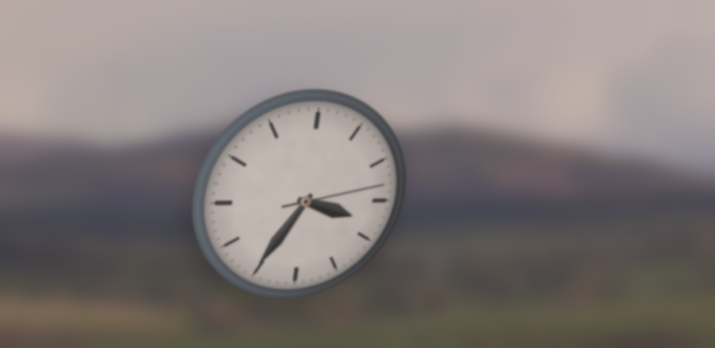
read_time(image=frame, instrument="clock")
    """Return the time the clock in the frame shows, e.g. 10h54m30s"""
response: 3h35m13s
